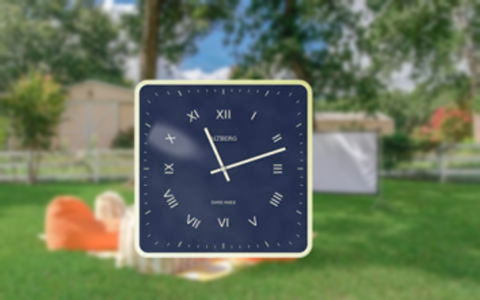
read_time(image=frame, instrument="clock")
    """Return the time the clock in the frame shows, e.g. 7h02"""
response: 11h12
